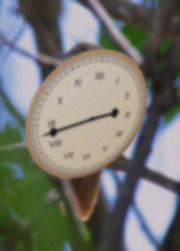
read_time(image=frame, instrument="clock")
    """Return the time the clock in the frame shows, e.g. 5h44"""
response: 2h43
